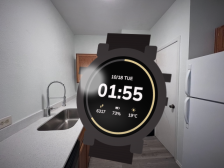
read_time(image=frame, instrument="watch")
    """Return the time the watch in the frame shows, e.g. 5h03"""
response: 1h55
